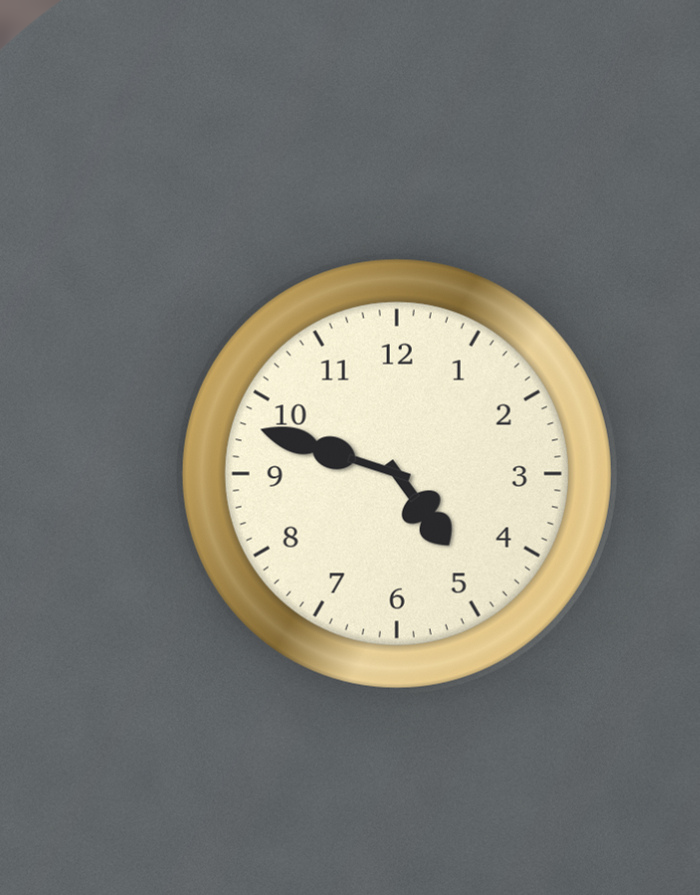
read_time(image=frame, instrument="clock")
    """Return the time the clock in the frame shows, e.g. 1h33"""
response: 4h48
